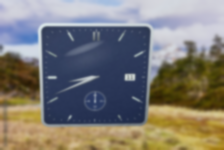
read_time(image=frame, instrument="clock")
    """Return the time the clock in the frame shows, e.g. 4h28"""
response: 8h41
